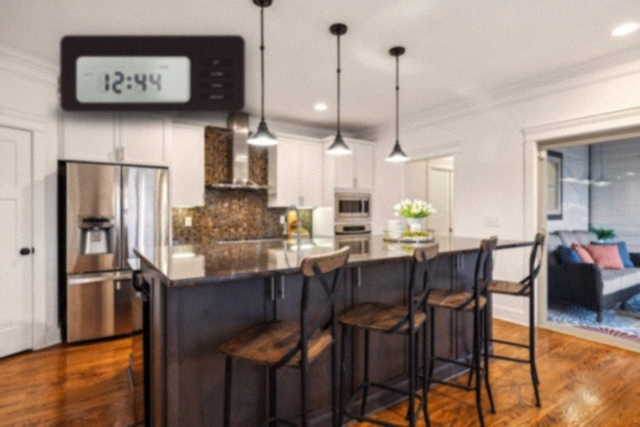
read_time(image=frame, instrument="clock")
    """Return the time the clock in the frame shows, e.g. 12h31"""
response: 12h44
